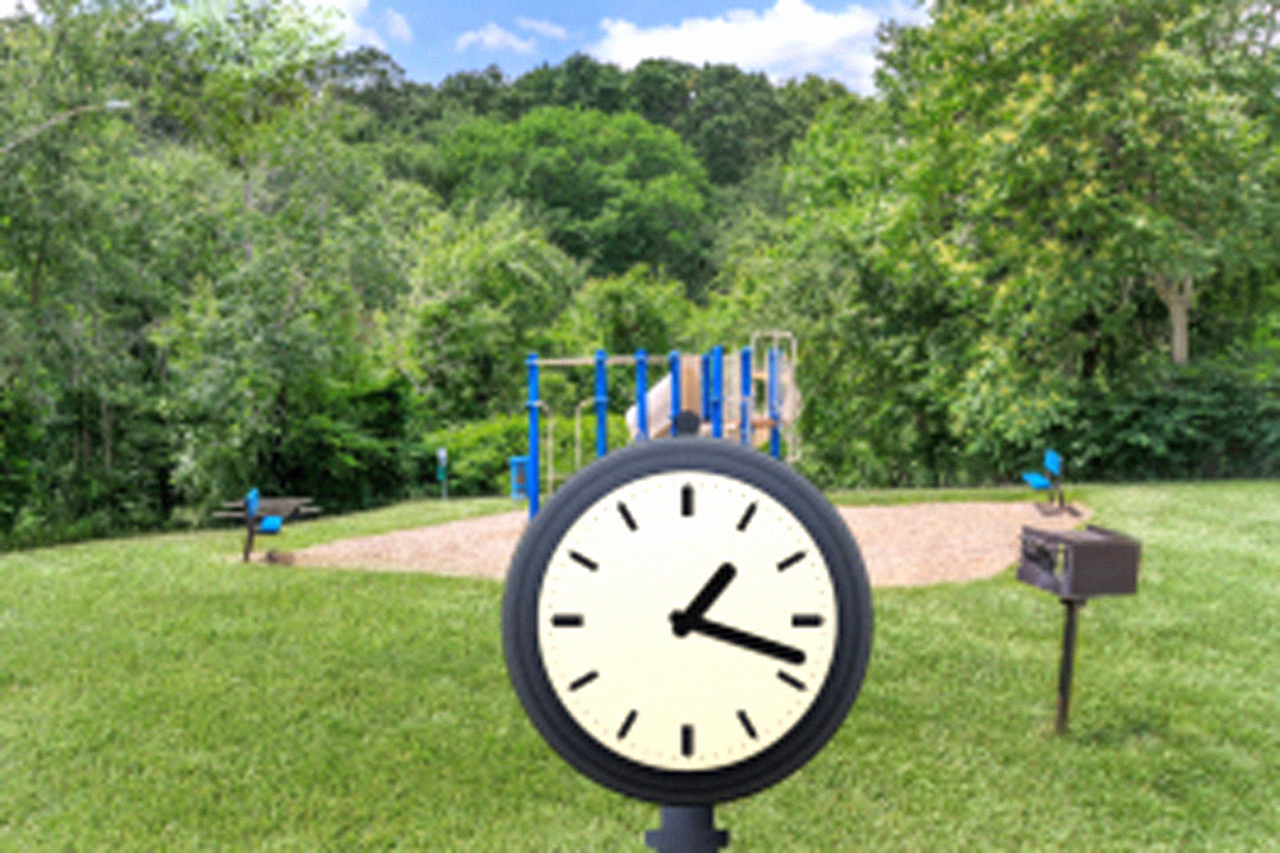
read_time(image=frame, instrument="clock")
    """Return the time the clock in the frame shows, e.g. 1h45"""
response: 1h18
